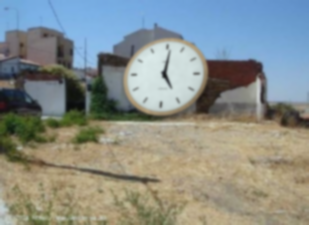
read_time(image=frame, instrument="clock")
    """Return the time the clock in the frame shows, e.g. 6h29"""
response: 5h01
